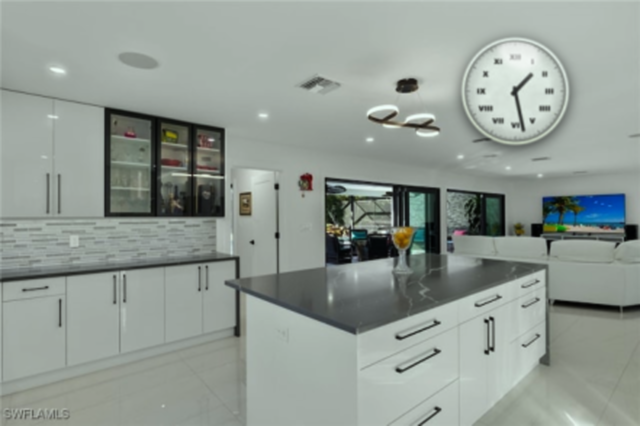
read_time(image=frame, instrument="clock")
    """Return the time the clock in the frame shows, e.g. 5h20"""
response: 1h28
